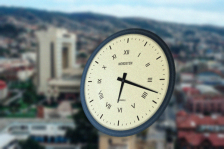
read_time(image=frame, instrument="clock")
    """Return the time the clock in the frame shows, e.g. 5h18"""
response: 6h18
